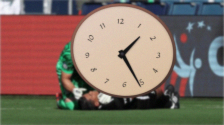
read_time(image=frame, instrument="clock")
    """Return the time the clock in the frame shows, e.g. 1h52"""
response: 1h26
